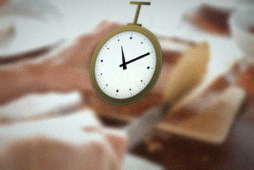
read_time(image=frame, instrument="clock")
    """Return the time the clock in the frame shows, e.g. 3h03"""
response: 11h10
